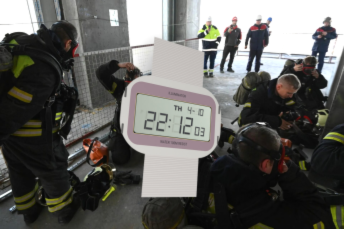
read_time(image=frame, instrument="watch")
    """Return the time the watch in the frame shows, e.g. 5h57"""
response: 22h12
